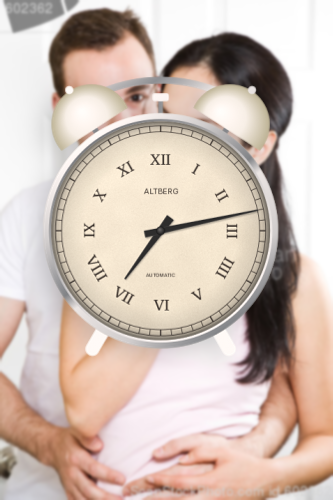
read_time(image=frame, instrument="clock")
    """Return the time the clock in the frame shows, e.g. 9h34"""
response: 7h13
